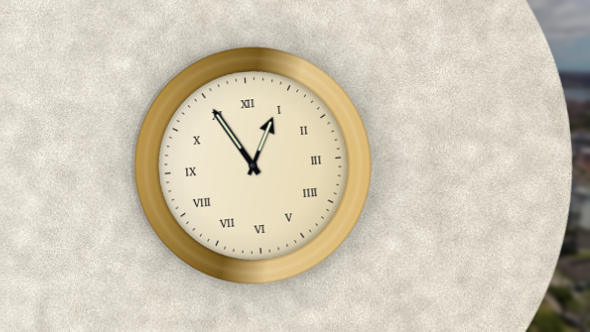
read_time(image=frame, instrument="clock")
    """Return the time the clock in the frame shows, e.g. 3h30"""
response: 12h55
